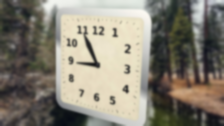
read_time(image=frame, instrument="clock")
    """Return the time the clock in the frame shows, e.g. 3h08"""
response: 8h55
